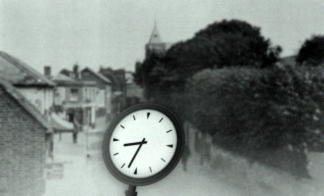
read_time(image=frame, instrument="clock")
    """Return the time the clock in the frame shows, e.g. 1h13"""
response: 8h33
